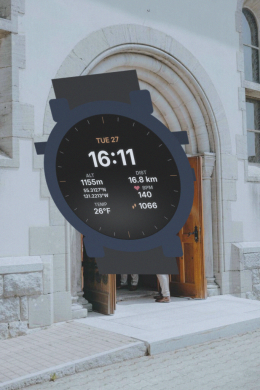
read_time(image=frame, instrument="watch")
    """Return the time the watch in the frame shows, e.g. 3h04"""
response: 16h11
